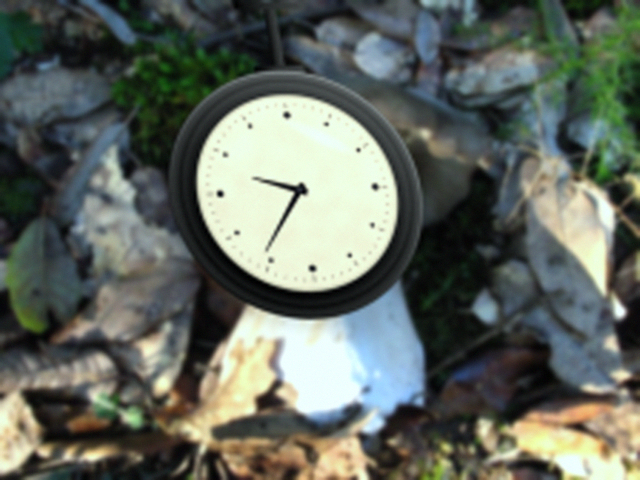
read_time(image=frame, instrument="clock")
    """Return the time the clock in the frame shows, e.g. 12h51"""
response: 9h36
